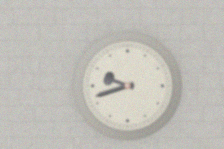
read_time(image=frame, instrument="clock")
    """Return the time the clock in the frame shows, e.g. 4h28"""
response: 9h42
